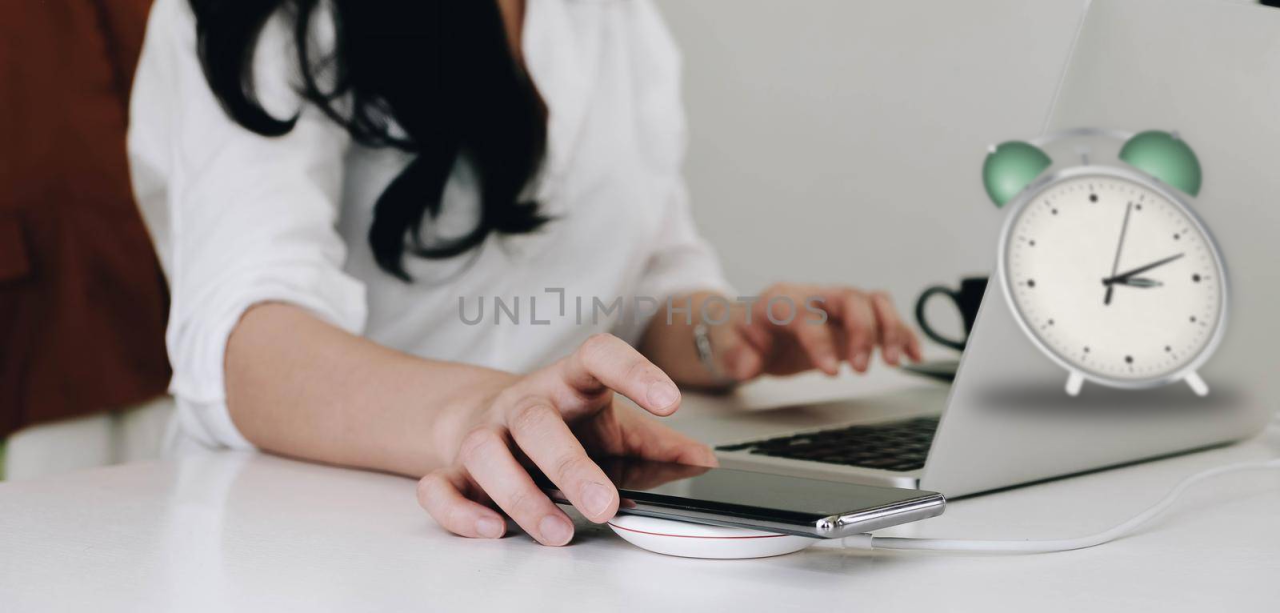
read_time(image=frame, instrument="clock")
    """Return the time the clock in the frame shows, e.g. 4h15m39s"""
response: 3h12m04s
